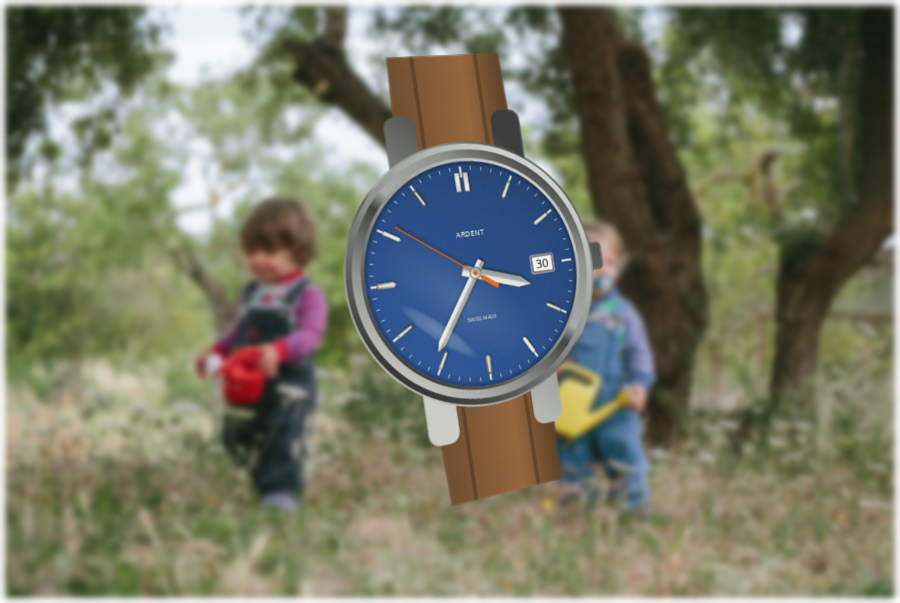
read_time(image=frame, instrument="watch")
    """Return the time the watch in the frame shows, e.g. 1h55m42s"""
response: 3h35m51s
